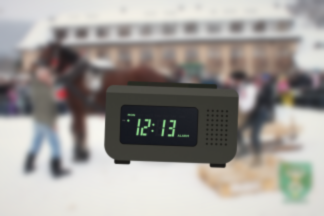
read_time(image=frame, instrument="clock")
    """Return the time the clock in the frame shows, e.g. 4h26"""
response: 12h13
